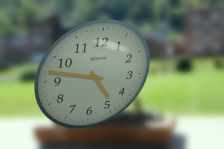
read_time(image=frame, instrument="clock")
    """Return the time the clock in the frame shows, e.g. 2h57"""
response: 4h47
